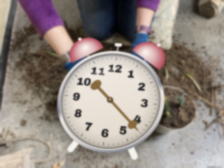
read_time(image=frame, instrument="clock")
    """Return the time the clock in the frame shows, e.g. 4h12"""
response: 10h22
